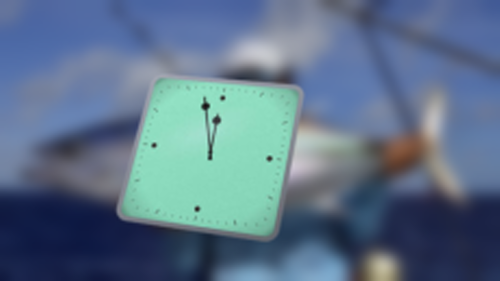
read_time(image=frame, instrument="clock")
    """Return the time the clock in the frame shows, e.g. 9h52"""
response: 11h57
